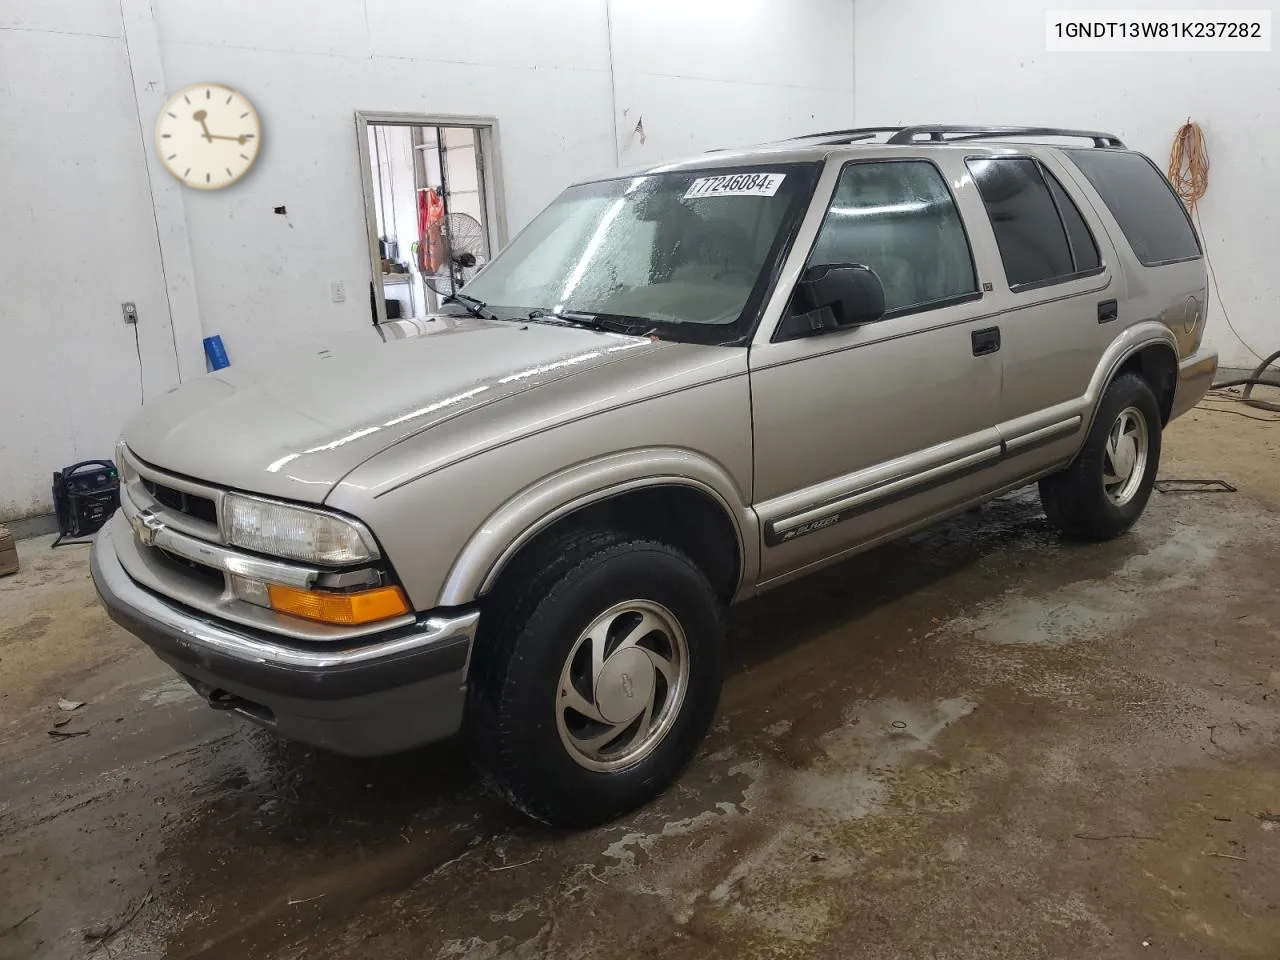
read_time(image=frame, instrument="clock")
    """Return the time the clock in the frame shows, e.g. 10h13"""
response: 11h16
